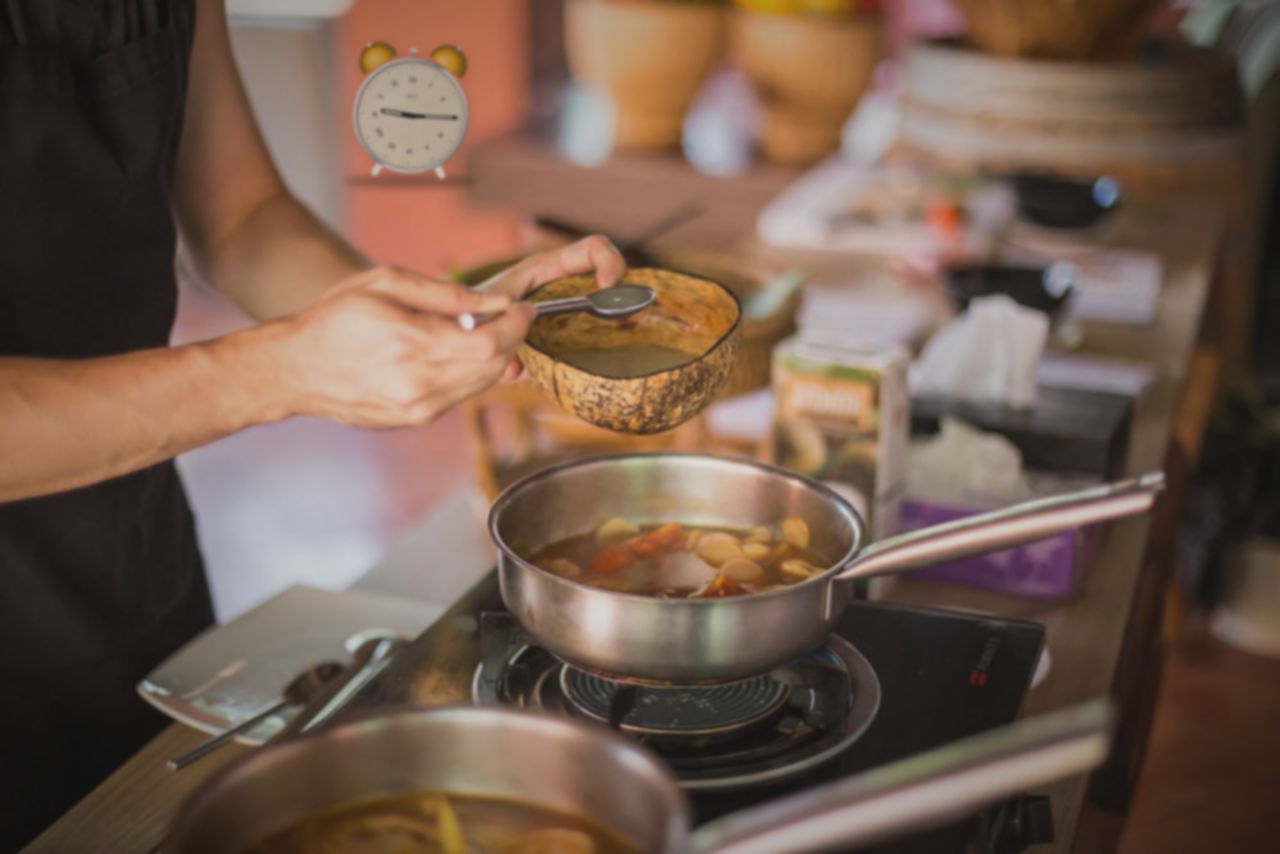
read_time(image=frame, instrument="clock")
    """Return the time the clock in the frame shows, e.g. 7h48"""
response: 9h15
